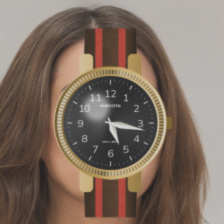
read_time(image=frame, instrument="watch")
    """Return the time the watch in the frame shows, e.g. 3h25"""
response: 5h17
